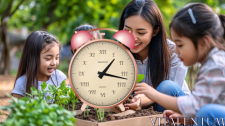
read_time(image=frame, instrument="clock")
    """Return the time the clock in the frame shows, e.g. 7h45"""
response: 1h17
